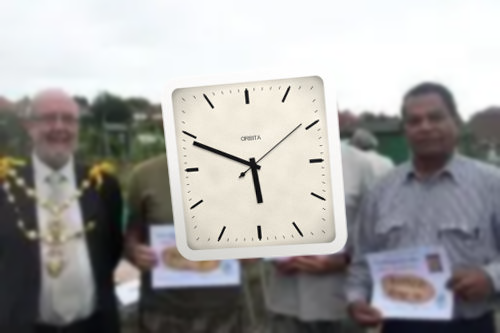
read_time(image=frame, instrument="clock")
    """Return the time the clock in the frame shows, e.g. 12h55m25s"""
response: 5h49m09s
